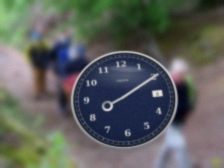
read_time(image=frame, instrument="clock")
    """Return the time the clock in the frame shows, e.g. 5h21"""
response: 8h10
